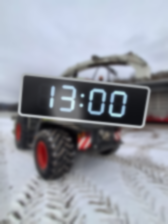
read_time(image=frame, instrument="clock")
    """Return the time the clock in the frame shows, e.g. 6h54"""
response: 13h00
